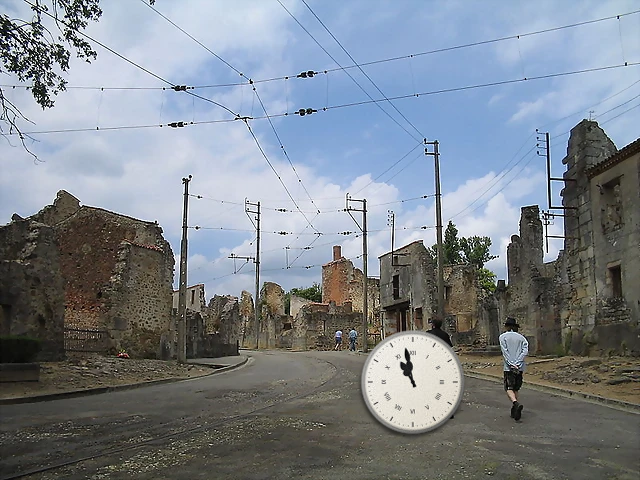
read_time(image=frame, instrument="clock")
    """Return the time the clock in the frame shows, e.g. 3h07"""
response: 10h58
